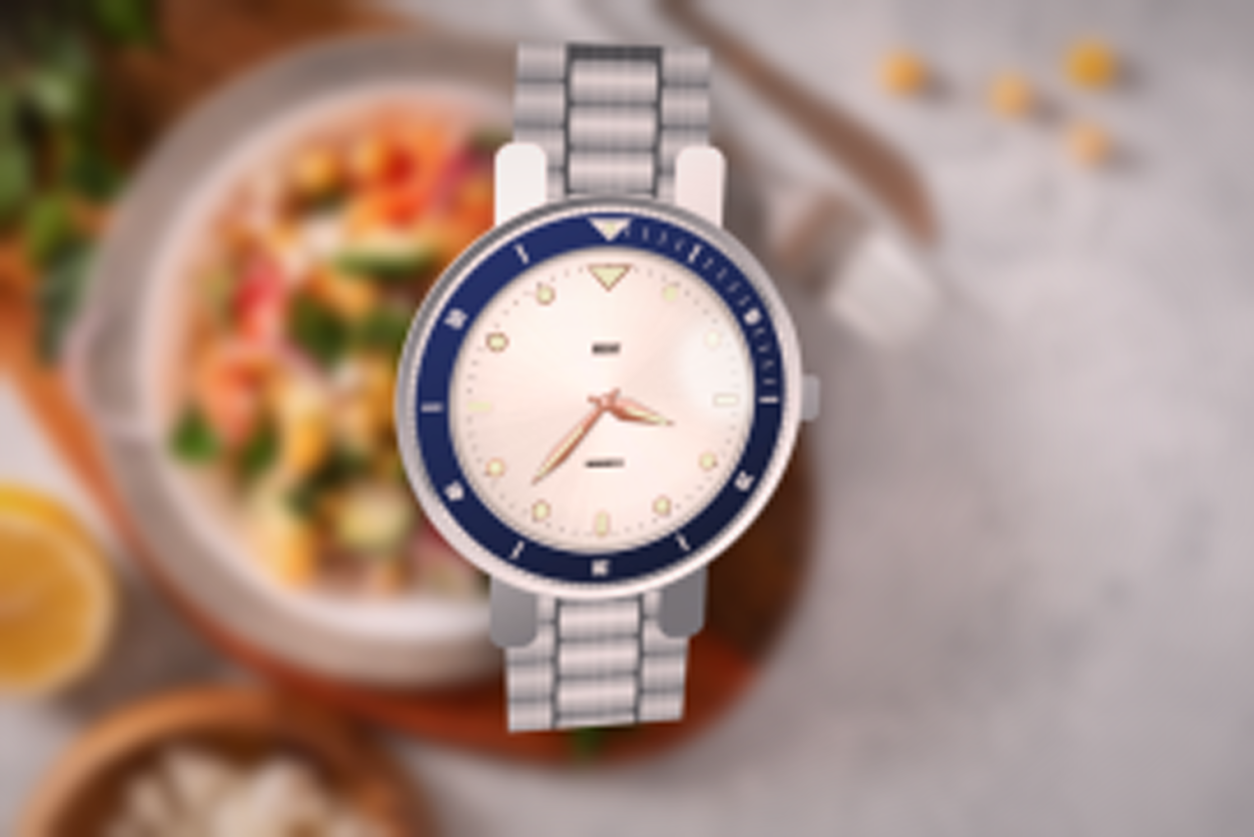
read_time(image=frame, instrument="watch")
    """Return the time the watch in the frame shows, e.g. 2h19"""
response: 3h37
